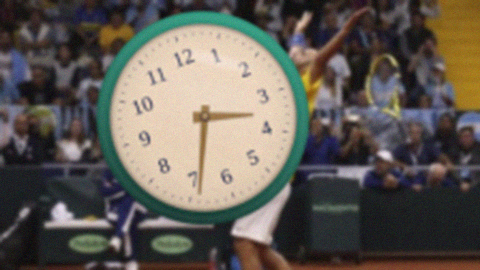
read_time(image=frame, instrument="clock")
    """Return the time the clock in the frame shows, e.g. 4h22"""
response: 3h34
